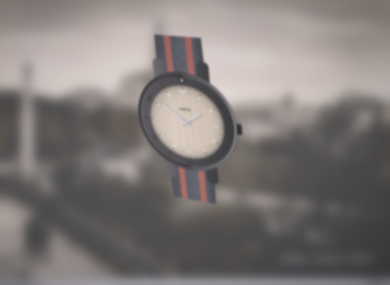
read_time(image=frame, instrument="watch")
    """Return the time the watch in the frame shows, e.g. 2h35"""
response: 1h51
